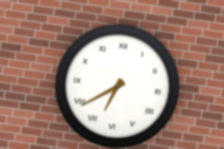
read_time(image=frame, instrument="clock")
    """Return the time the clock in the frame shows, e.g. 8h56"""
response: 6h39
